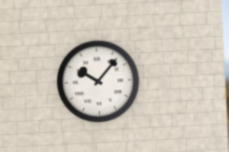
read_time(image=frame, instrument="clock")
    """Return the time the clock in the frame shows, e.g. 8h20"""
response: 10h07
